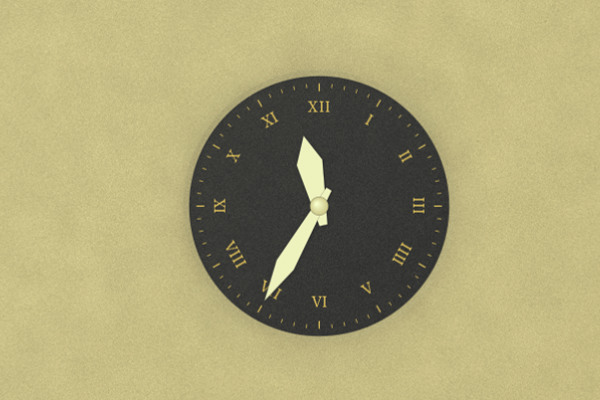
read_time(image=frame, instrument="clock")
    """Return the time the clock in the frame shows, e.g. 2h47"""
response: 11h35
